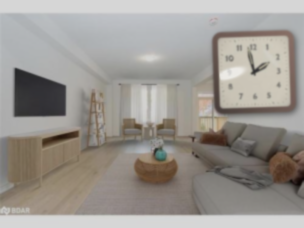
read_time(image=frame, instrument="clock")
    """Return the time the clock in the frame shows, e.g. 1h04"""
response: 1h58
